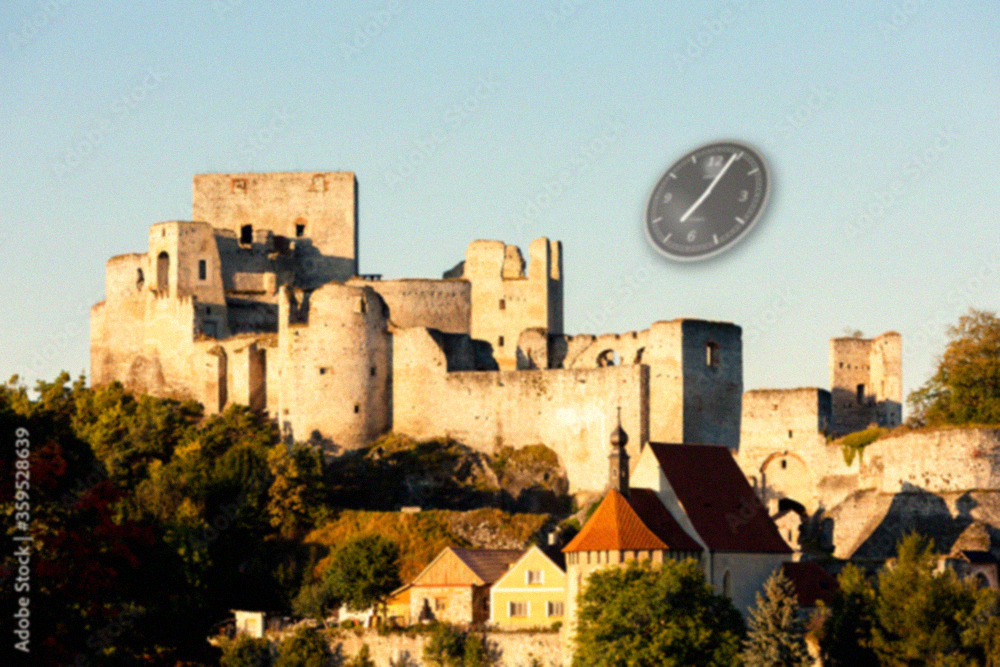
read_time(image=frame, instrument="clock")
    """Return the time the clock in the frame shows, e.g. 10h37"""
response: 7h04
